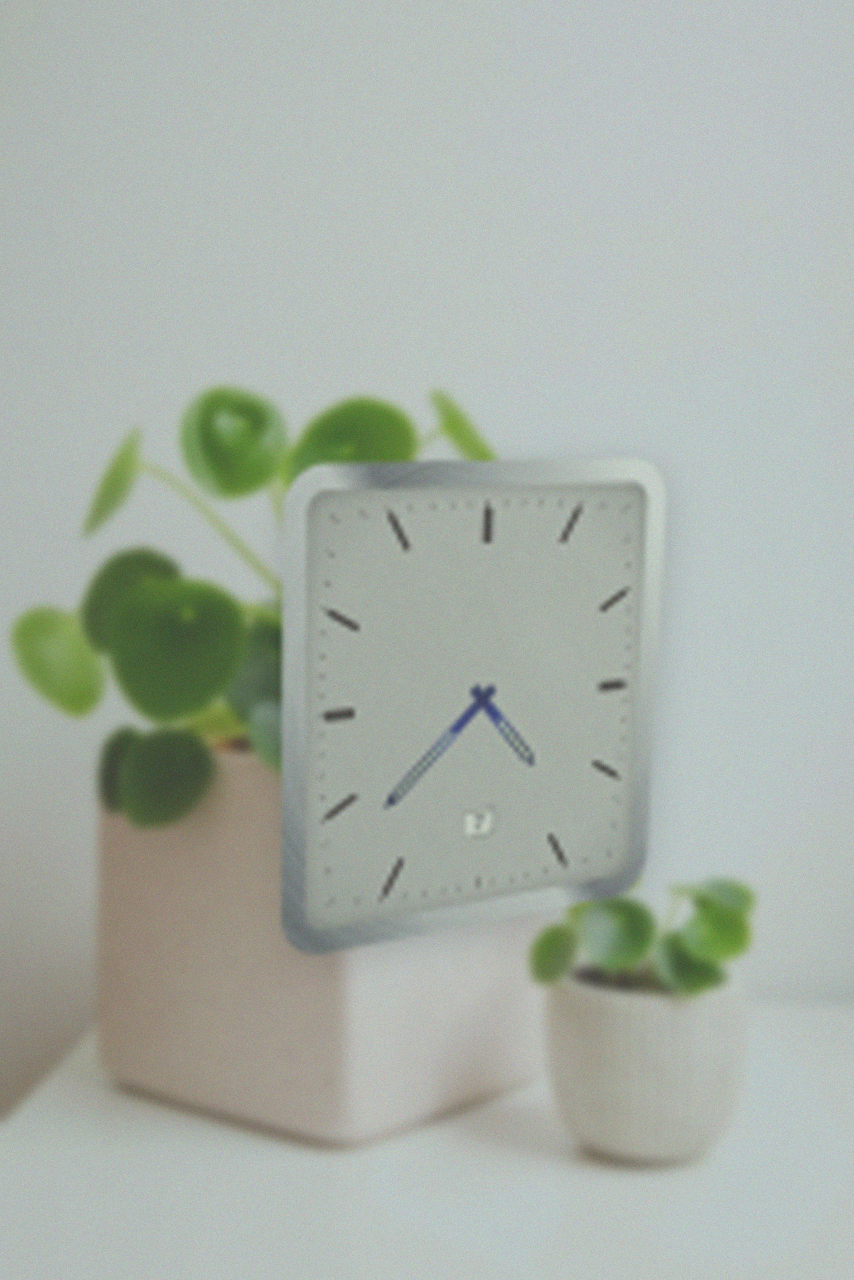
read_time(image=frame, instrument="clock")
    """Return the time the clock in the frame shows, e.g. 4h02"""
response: 4h38
